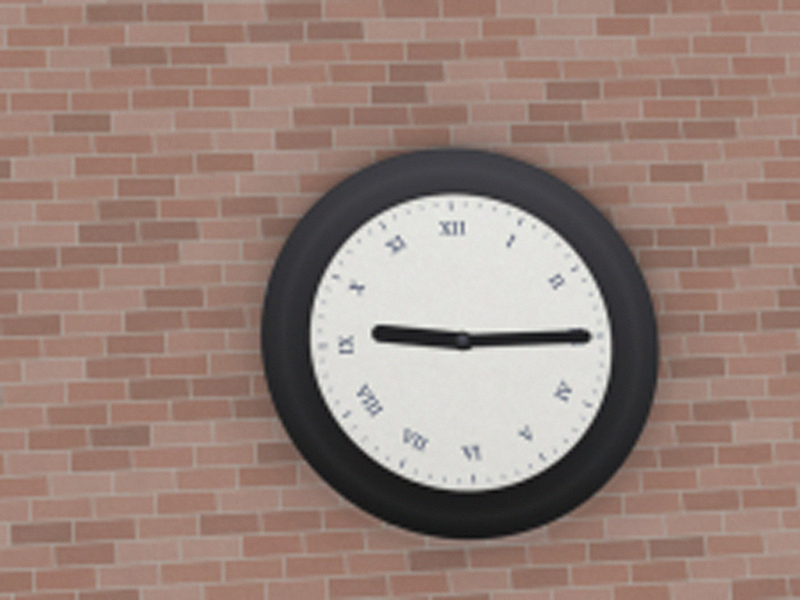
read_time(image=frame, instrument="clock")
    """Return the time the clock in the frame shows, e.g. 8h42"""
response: 9h15
